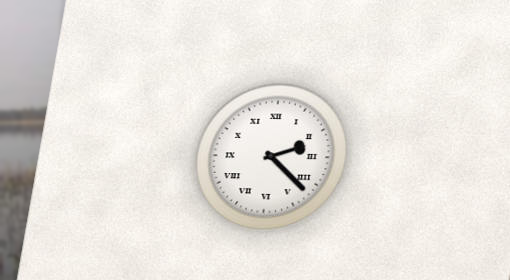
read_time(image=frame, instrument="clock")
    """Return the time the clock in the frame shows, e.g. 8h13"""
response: 2h22
